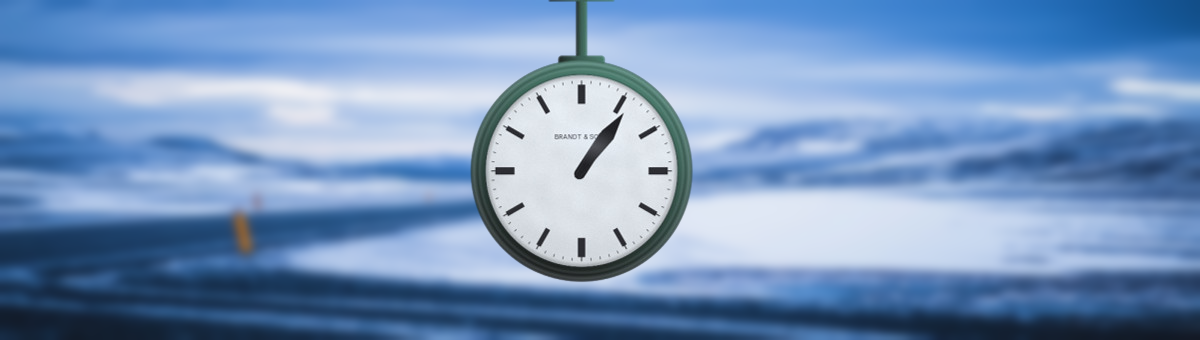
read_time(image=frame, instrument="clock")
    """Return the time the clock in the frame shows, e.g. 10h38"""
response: 1h06
